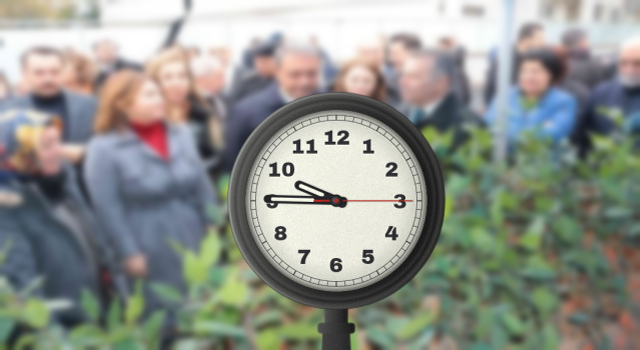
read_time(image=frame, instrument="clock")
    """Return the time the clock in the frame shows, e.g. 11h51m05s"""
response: 9h45m15s
